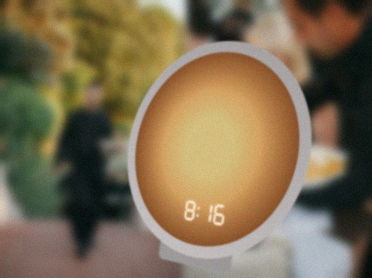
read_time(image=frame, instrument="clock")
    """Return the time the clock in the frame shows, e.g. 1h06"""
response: 8h16
